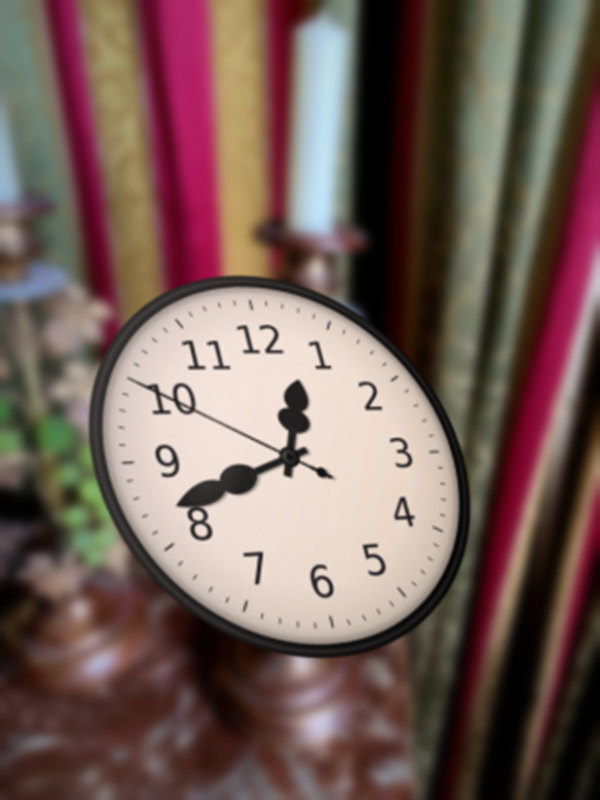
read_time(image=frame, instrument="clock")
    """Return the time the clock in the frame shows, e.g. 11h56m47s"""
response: 12h41m50s
